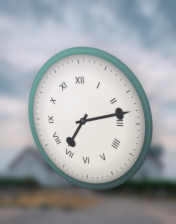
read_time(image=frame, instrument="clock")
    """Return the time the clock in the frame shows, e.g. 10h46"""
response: 7h13
